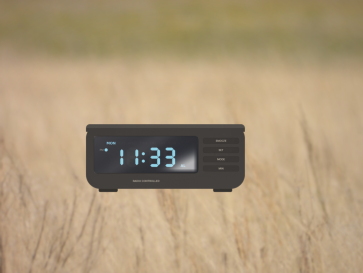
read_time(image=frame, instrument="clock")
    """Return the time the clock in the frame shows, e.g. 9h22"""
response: 11h33
